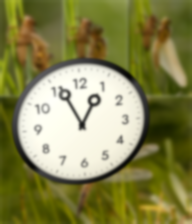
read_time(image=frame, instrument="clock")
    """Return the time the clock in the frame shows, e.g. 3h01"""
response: 12h56
